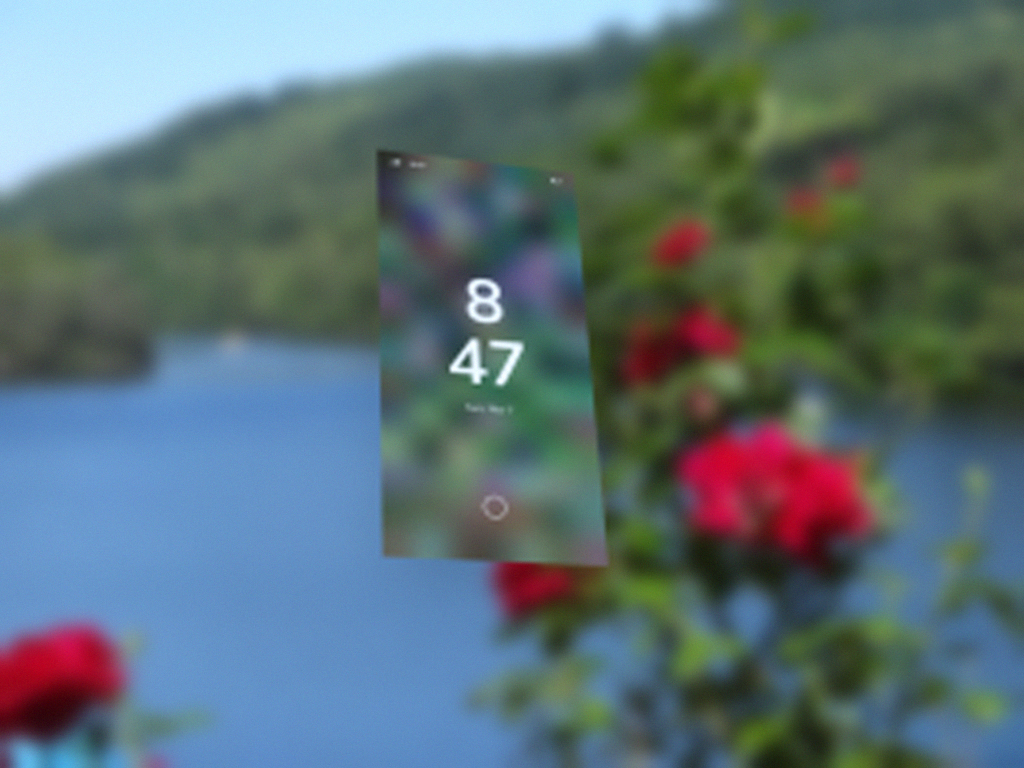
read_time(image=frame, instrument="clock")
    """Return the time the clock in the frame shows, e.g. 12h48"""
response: 8h47
